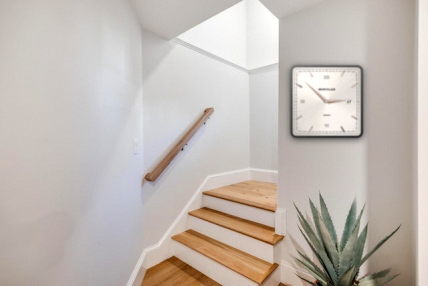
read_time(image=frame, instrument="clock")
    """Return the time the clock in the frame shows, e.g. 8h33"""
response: 2h52
